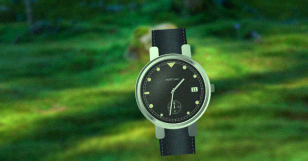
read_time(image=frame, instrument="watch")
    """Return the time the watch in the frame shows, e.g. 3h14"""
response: 1h32
